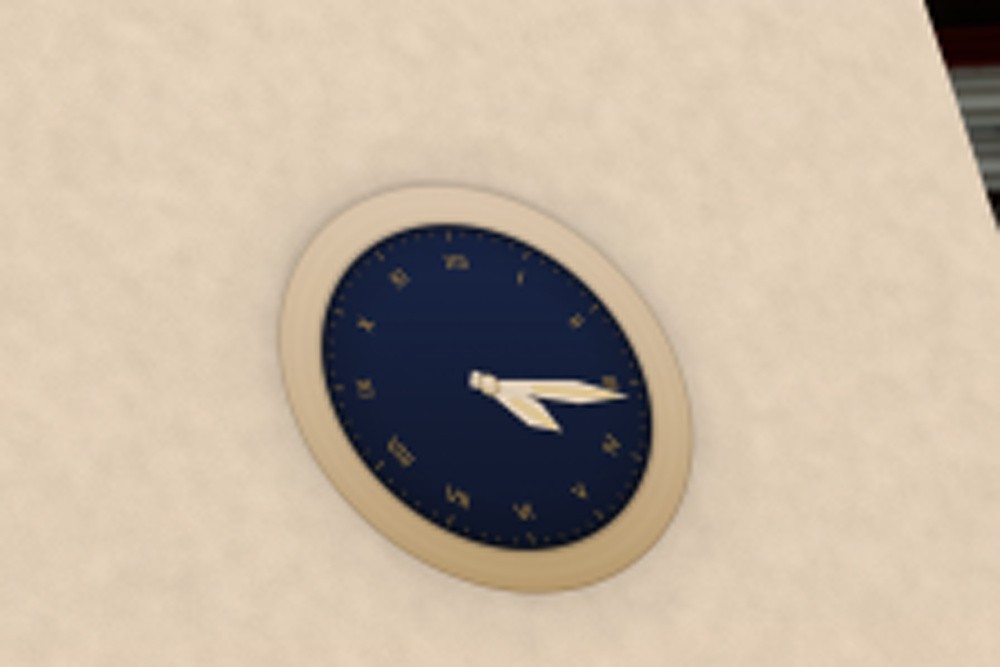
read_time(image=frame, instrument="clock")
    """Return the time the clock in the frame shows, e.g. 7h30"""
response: 4h16
